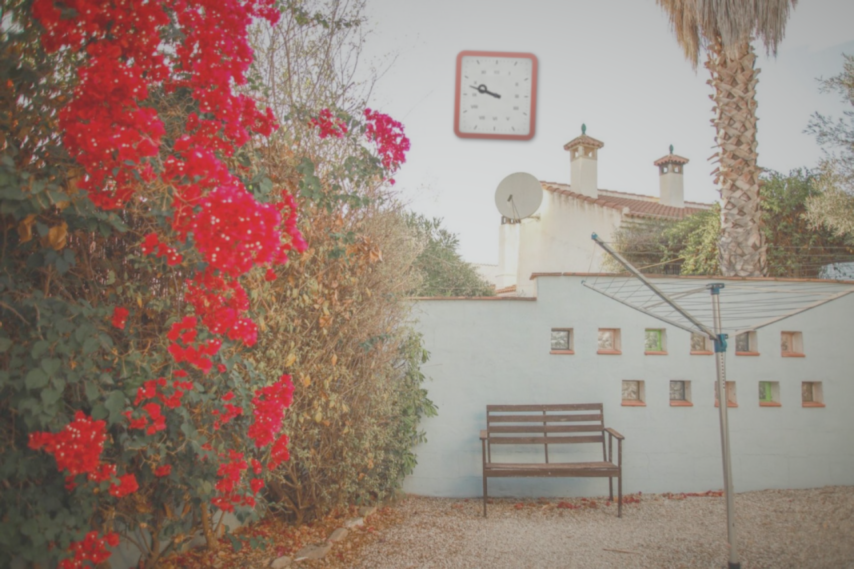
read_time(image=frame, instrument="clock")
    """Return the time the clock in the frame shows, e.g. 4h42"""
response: 9h48
